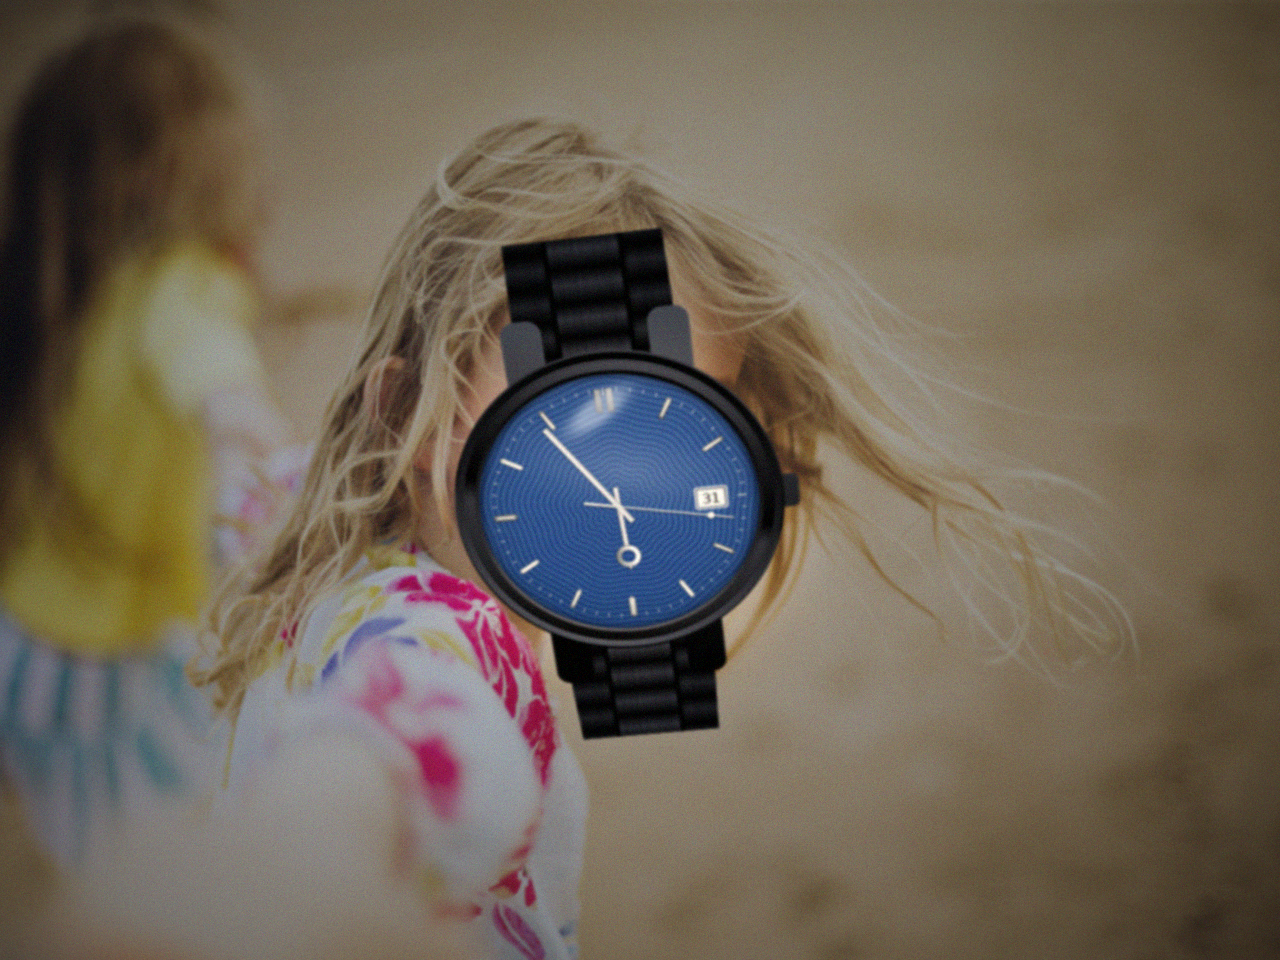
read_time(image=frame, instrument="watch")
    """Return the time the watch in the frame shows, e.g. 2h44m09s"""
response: 5h54m17s
